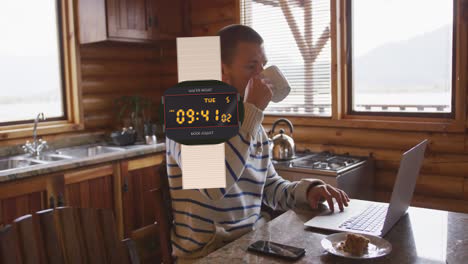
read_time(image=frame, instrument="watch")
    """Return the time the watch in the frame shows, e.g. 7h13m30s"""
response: 9h41m02s
